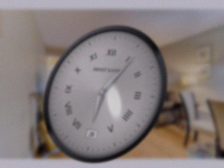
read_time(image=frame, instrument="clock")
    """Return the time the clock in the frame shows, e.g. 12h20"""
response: 6h06
